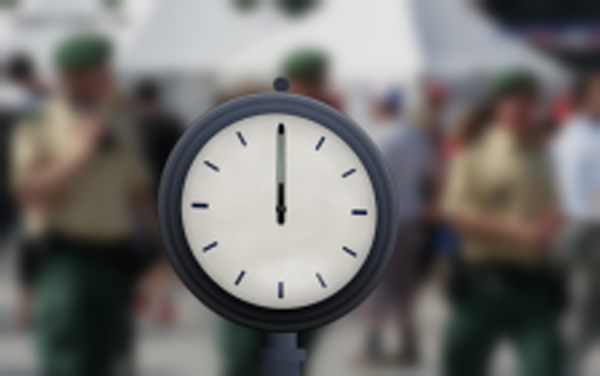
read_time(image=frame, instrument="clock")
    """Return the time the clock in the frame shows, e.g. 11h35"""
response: 12h00
